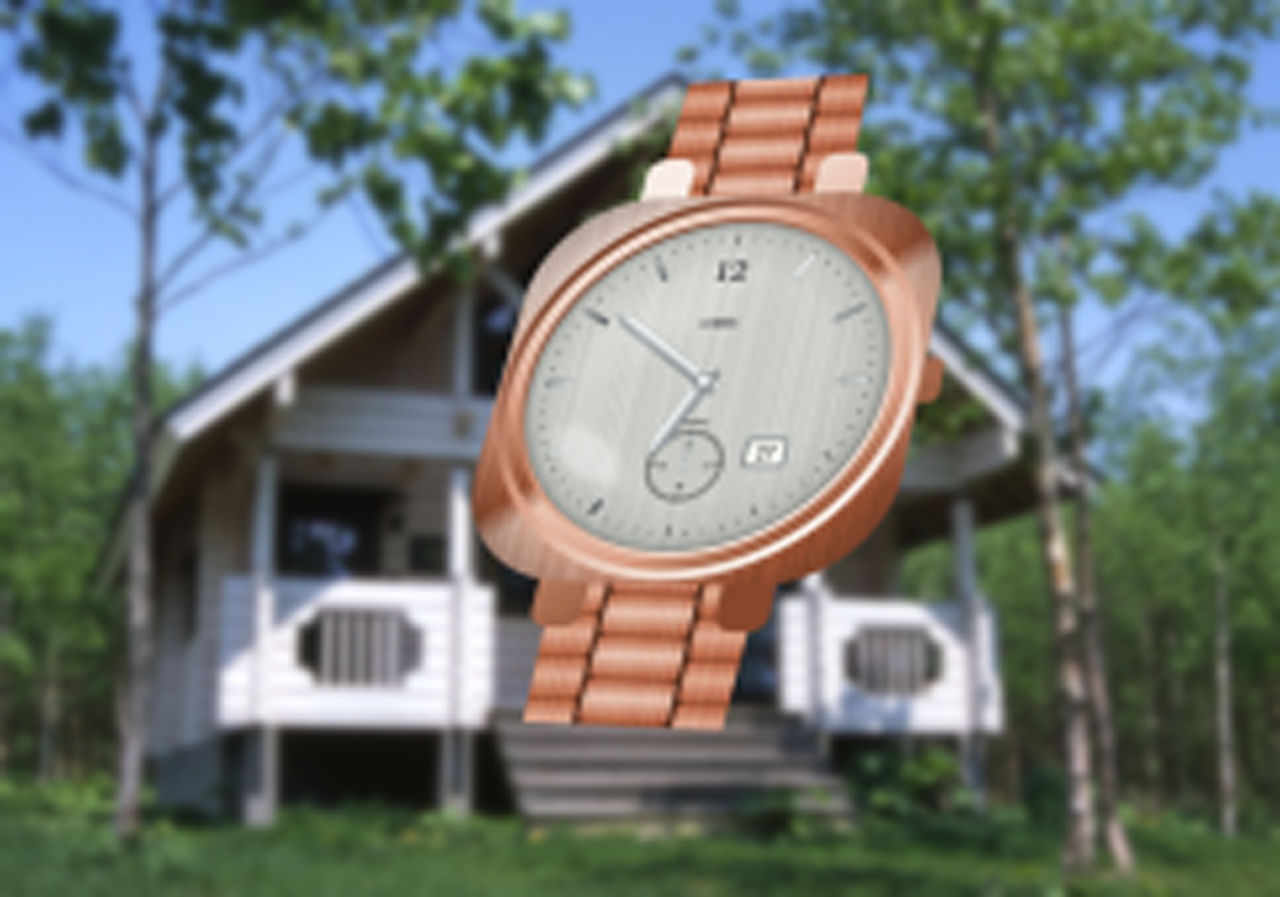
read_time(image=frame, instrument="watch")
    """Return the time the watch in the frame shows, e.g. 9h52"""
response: 6h51
